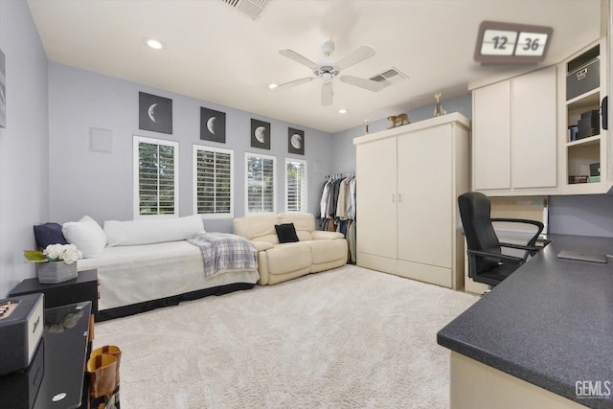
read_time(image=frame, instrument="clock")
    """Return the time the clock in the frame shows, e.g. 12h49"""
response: 12h36
